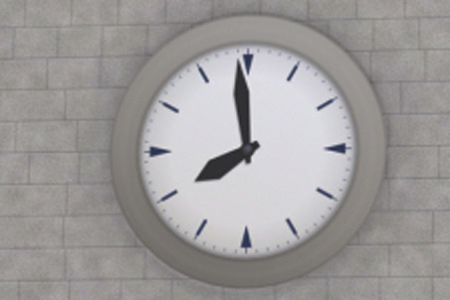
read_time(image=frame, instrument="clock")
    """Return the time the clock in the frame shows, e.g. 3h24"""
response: 7h59
